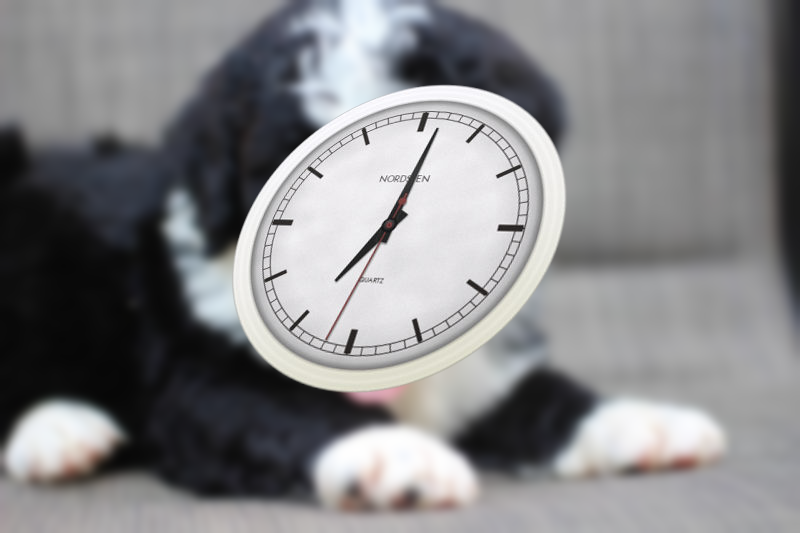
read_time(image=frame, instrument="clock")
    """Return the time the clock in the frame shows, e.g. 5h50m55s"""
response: 7h01m32s
